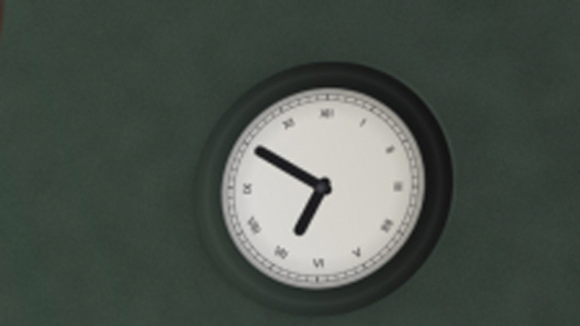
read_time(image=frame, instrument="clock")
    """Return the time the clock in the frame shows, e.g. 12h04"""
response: 6h50
